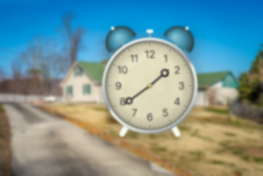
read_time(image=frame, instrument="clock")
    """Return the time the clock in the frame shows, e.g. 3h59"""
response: 1h39
